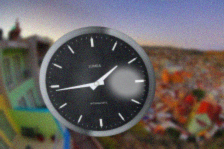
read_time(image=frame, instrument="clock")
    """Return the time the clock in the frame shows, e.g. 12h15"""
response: 1h44
